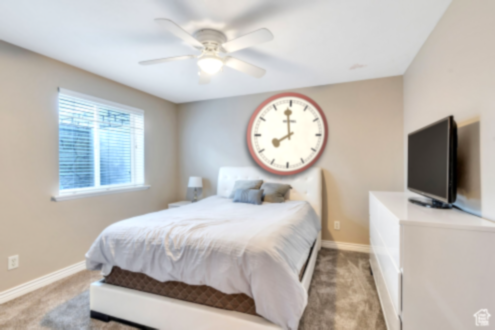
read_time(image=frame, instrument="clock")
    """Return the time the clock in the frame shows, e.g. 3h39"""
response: 7h59
